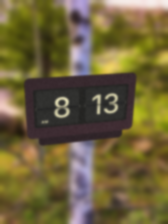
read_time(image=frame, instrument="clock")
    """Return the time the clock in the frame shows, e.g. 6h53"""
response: 8h13
